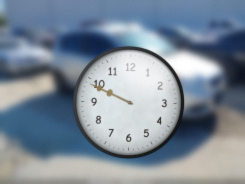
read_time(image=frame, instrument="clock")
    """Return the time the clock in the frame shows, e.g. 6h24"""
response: 9h49
